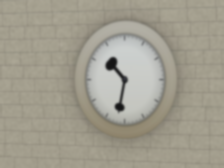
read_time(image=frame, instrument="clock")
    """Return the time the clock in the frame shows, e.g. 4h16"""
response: 10h32
